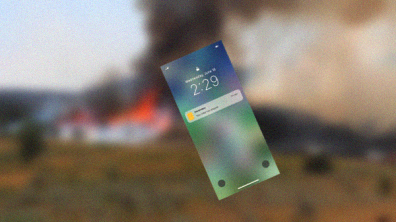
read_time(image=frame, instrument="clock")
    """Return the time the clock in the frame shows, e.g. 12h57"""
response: 2h29
